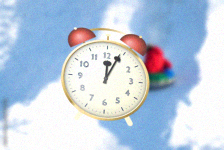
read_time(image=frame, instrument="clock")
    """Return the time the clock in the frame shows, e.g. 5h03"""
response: 12h04
